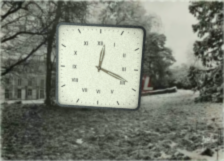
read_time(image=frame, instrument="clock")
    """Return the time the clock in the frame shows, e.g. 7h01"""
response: 12h19
